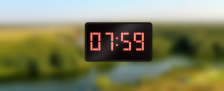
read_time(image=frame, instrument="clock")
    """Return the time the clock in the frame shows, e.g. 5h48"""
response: 7h59
